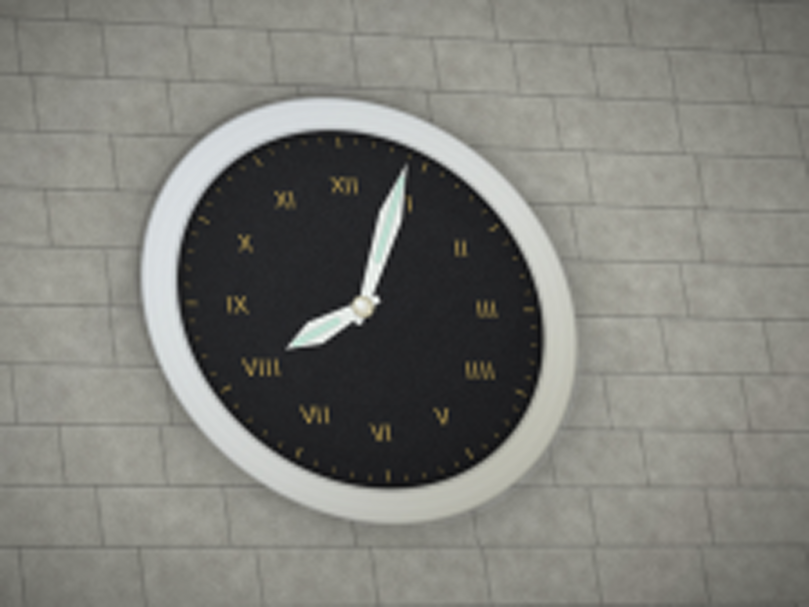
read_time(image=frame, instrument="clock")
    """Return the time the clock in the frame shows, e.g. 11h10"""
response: 8h04
